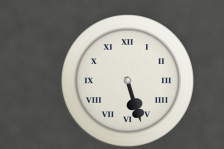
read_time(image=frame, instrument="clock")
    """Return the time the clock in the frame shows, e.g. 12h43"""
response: 5h27
